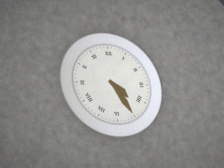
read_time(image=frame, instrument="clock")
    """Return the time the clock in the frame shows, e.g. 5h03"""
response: 4h25
